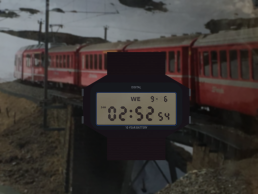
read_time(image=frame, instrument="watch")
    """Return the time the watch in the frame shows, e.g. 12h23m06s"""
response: 2h52m54s
